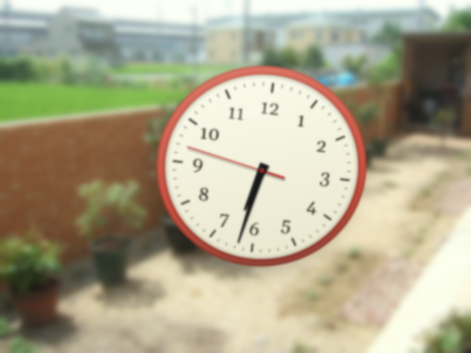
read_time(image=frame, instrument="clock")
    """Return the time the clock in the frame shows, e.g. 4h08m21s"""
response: 6h31m47s
